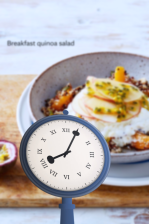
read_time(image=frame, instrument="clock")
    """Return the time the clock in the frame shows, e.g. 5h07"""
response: 8h04
